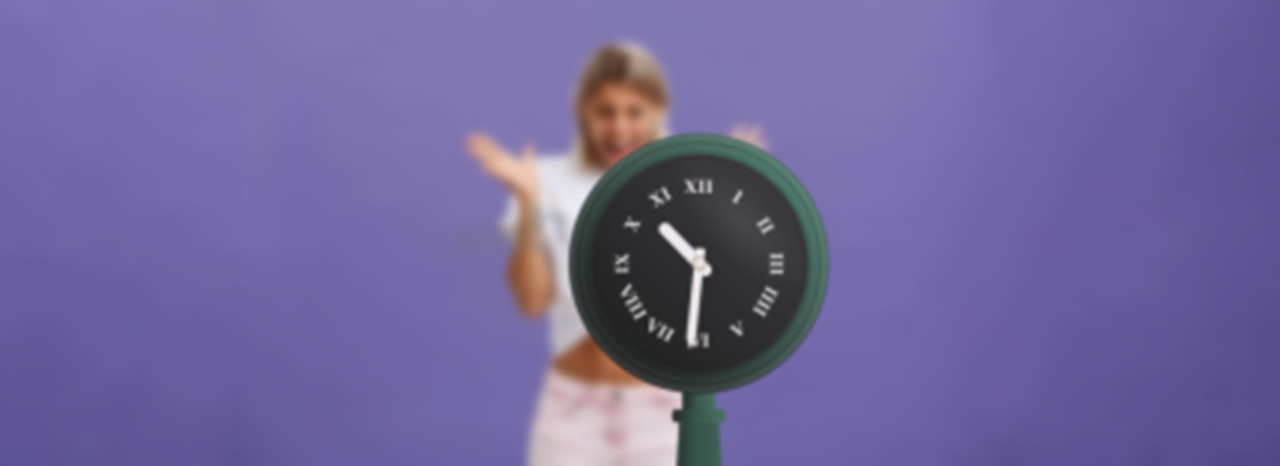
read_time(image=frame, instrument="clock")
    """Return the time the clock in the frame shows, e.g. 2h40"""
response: 10h31
